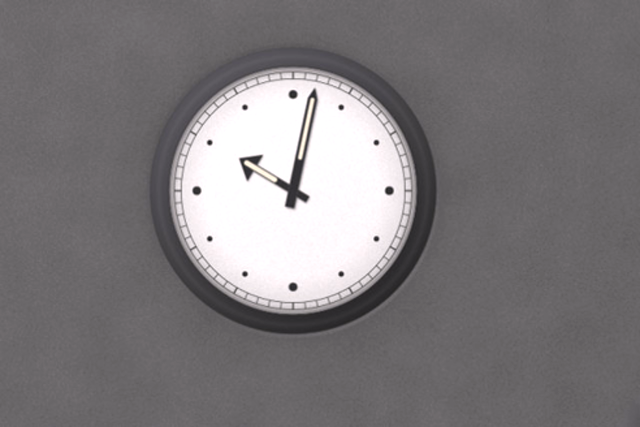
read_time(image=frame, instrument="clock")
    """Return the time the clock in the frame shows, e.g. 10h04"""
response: 10h02
